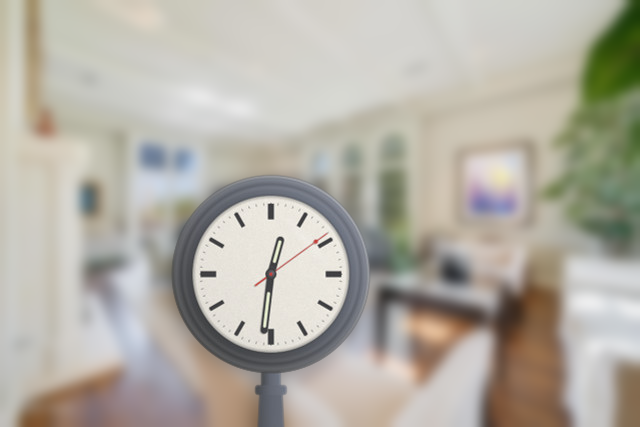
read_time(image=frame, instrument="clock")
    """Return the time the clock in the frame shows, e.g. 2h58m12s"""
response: 12h31m09s
